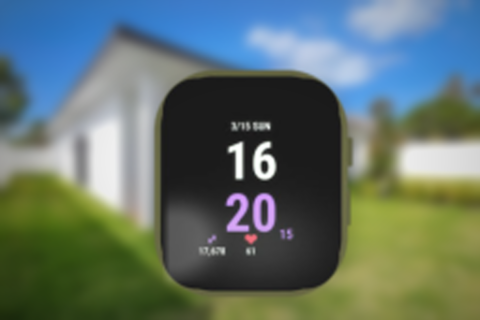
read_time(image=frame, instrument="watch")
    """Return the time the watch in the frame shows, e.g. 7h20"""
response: 16h20
